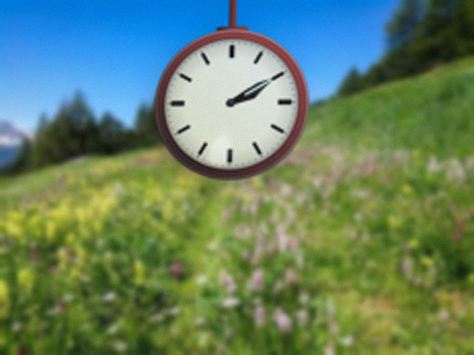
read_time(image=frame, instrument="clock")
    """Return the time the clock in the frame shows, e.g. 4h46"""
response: 2h10
